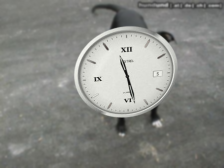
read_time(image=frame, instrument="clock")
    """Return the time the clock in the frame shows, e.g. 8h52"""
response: 11h28
